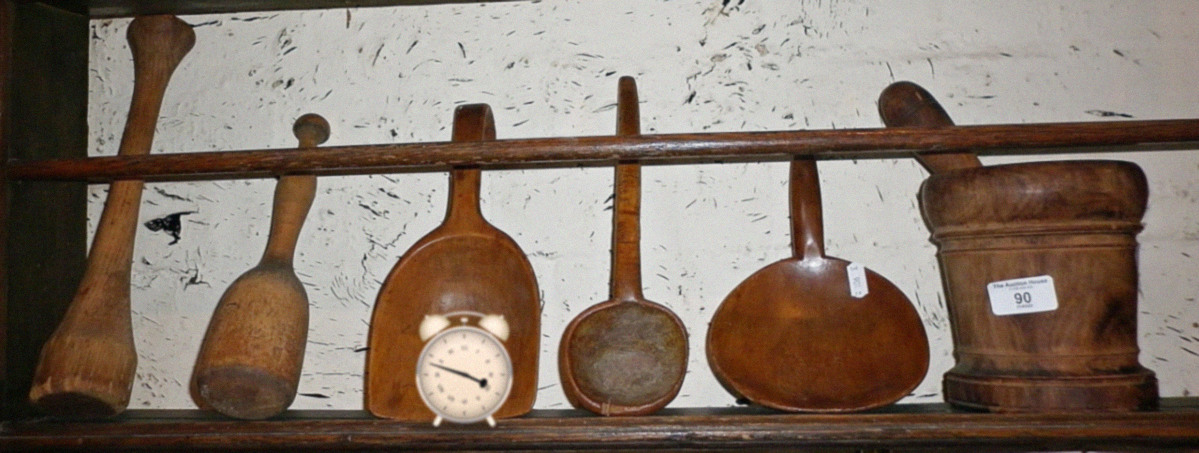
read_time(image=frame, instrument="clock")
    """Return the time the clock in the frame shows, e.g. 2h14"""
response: 3h48
